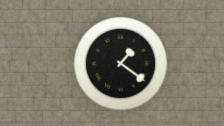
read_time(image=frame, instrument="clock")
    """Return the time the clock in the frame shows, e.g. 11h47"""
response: 1h21
